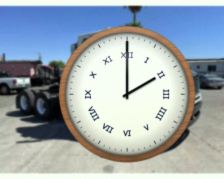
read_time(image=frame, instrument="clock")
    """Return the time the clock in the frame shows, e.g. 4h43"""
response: 2h00
